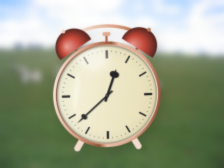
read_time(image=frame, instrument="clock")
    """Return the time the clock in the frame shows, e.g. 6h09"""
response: 12h38
